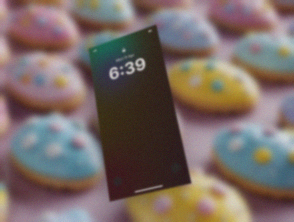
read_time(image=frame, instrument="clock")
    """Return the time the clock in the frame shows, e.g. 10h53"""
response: 6h39
